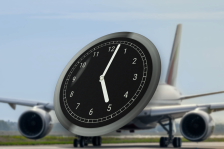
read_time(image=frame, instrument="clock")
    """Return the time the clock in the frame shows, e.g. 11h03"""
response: 5h02
